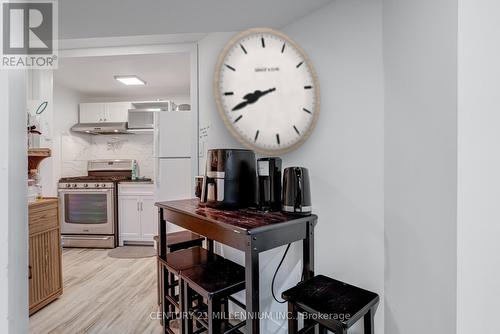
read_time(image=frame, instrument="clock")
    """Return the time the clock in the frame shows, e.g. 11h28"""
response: 8h42
